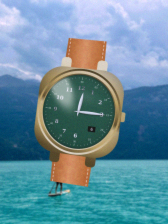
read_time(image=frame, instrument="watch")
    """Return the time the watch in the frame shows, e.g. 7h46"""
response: 12h15
